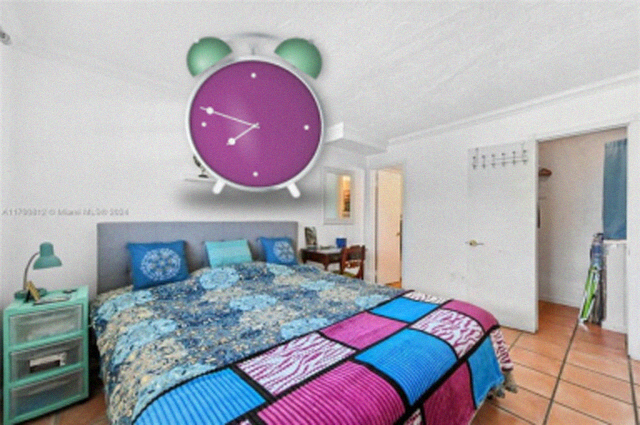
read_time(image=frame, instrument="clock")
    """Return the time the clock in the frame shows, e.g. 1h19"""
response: 7h48
